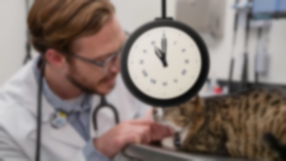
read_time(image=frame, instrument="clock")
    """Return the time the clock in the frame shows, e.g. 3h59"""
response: 11h00
